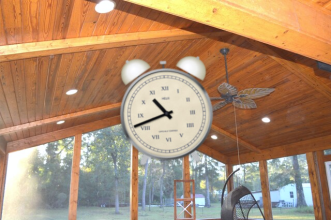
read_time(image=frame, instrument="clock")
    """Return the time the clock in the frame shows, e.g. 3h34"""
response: 10h42
